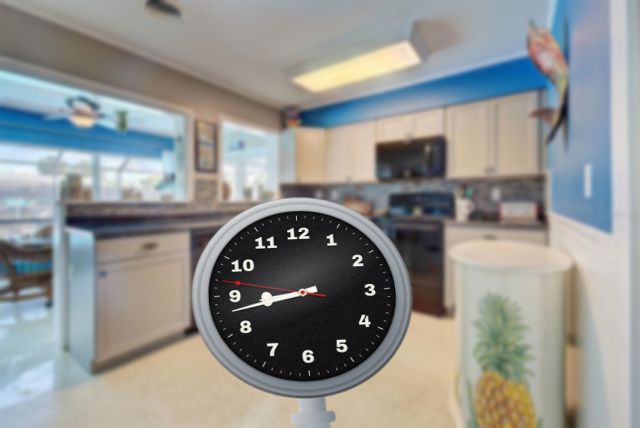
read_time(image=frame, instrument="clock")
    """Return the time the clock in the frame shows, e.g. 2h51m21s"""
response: 8h42m47s
